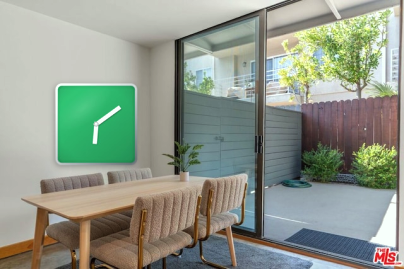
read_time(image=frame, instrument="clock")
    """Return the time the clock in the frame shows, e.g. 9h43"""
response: 6h09
